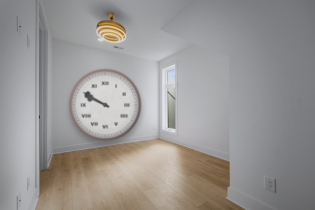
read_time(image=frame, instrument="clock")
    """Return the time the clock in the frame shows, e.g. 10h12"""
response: 9h50
